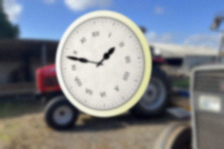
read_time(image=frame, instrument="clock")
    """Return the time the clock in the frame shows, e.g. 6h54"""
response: 1h48
